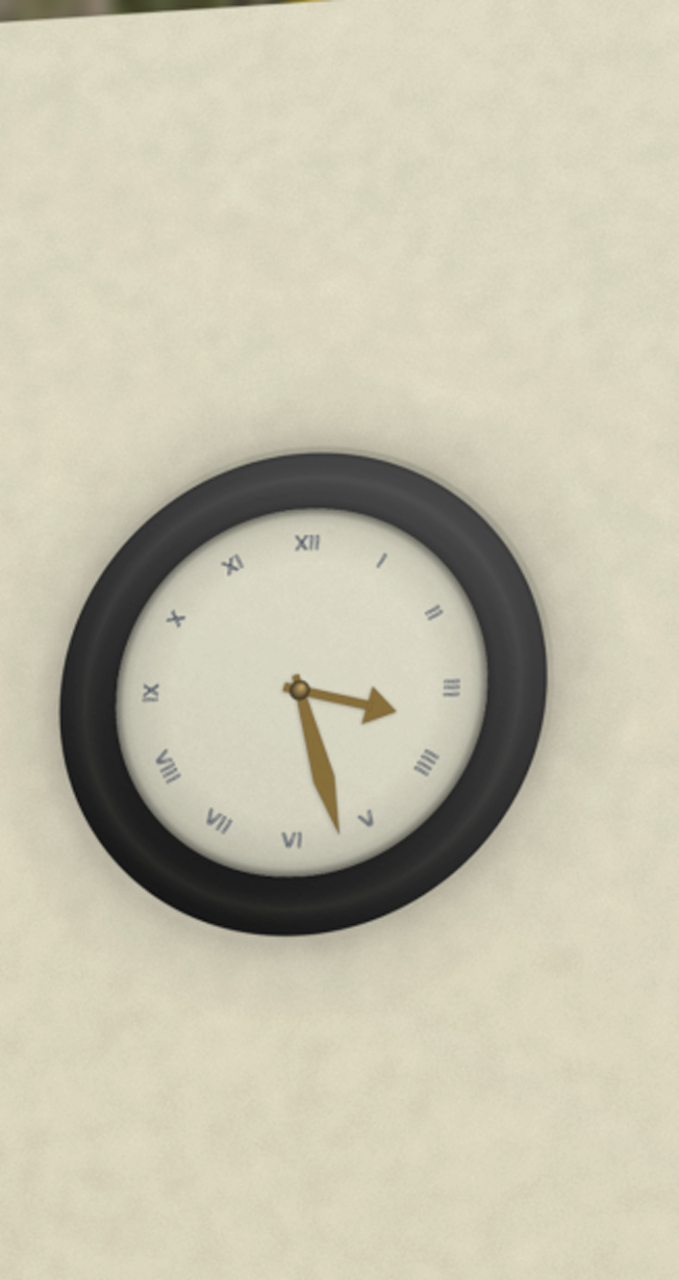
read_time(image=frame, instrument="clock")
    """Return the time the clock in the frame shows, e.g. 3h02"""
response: 3h27
